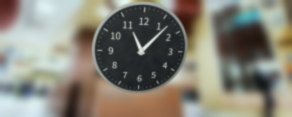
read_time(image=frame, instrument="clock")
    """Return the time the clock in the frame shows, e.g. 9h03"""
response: 11h07
